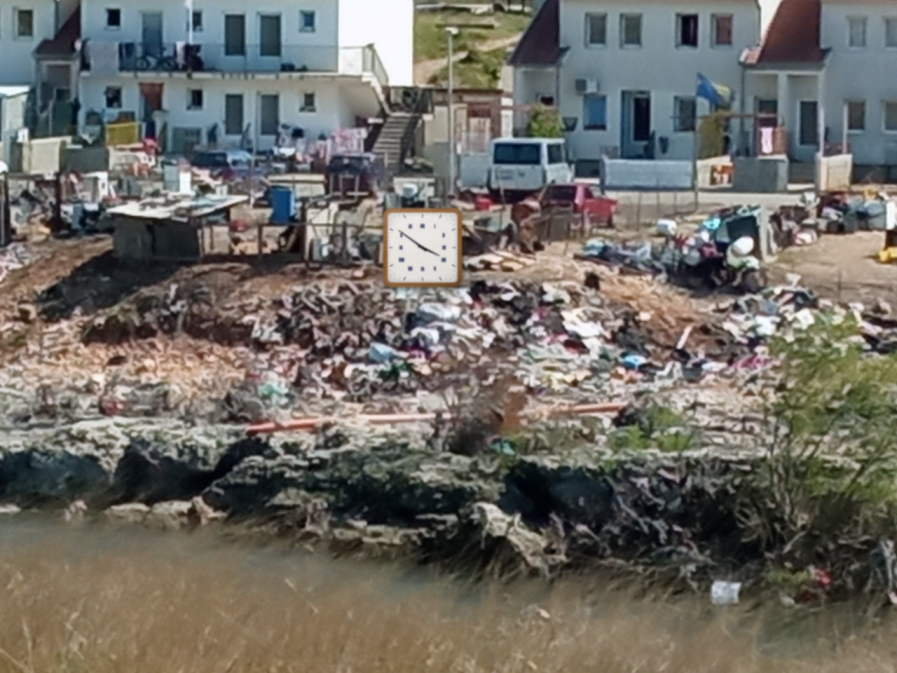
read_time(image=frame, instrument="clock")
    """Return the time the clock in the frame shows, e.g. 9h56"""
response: 3h51
